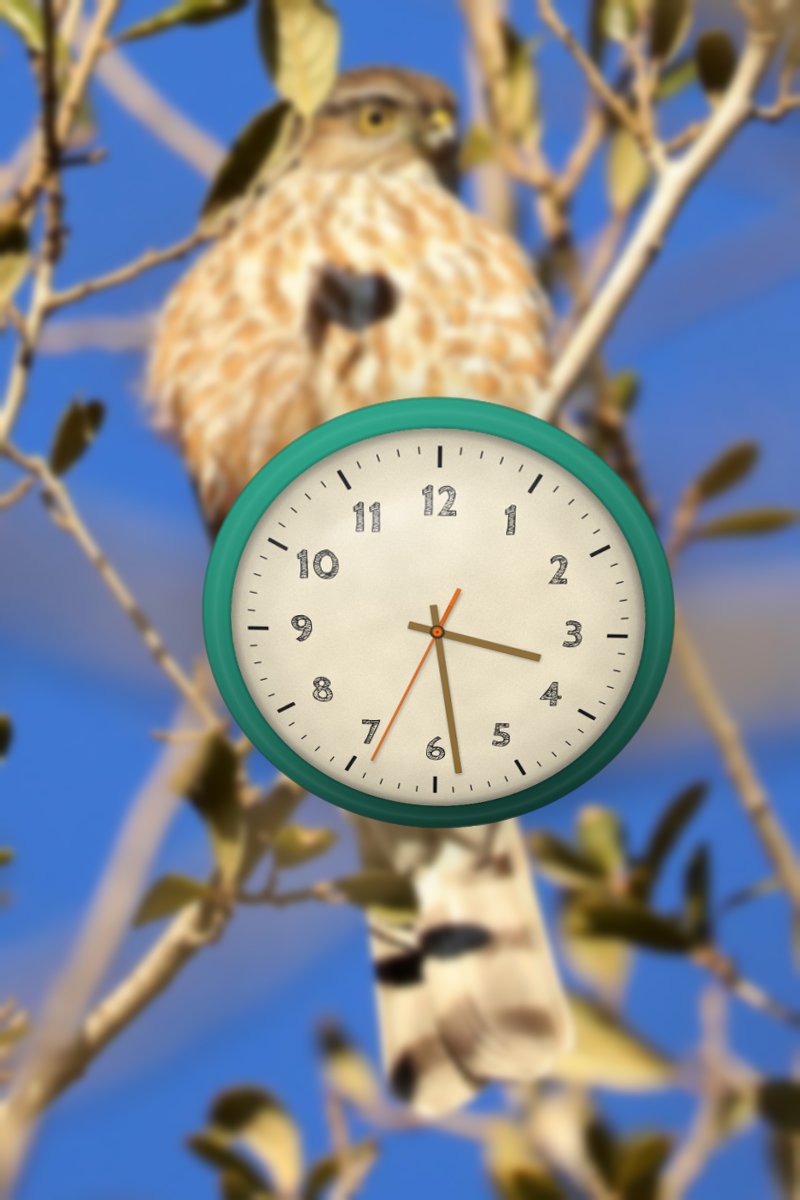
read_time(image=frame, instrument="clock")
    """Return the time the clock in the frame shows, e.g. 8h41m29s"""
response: 3h28m34s
